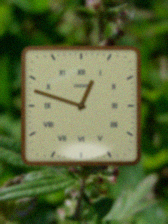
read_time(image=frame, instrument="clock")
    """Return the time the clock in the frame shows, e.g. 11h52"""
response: 12h48
